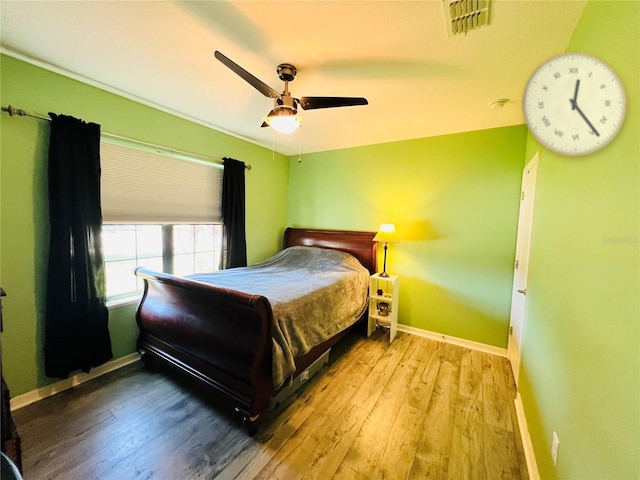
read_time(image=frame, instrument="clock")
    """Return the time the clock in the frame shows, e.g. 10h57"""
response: 12h24
